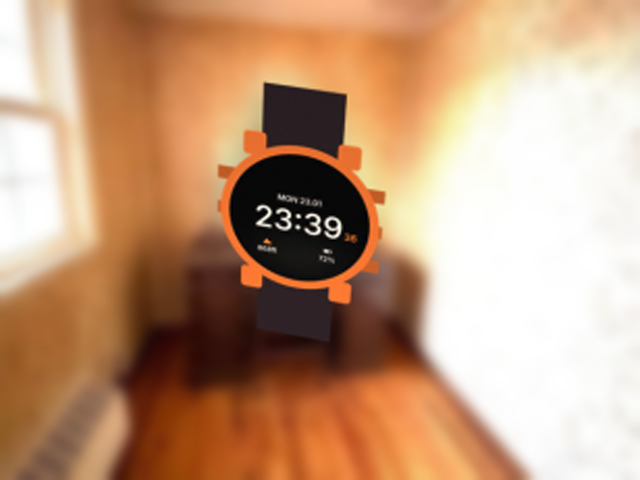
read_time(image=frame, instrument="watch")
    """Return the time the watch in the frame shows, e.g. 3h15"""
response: 23h39
